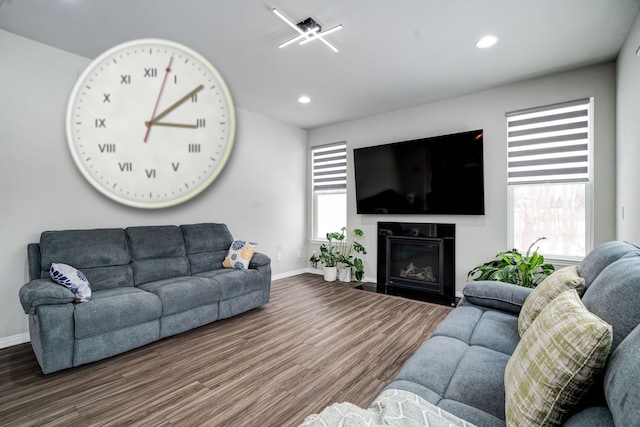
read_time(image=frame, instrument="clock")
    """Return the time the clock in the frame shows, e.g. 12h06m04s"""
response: 3h09m03s
